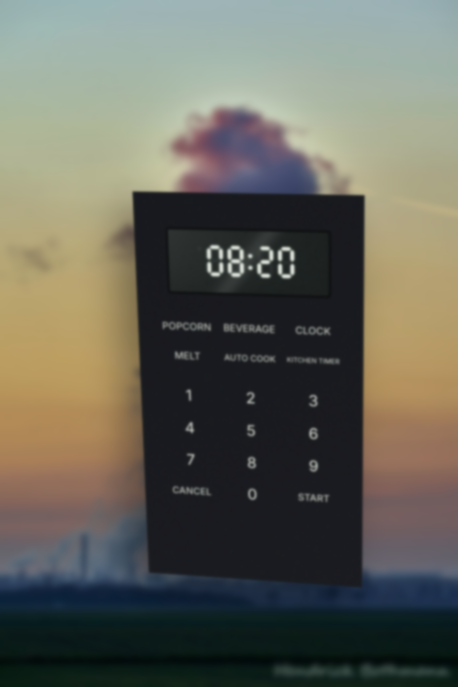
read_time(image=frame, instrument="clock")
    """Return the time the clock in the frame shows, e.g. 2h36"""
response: 8h20
